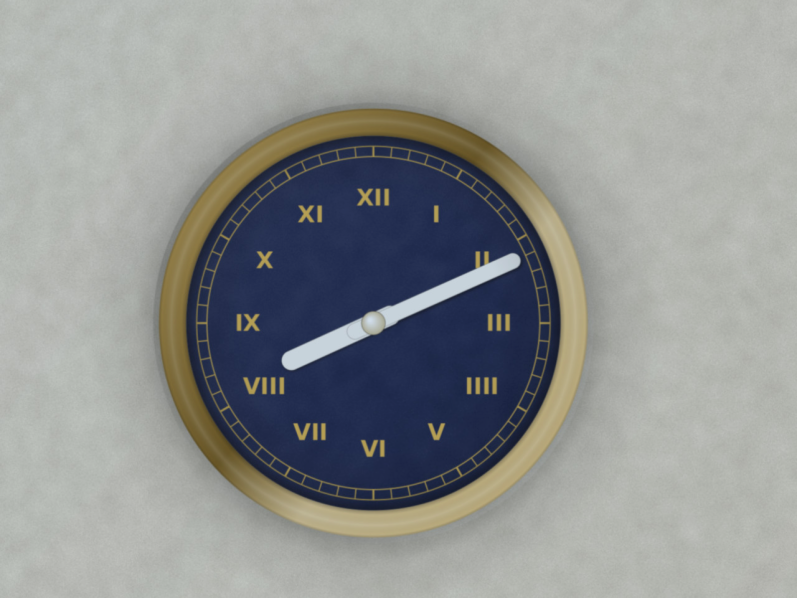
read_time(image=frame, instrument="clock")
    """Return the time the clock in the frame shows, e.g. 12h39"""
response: 8h11
